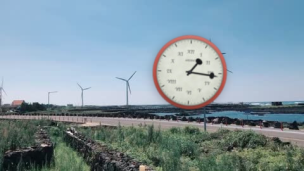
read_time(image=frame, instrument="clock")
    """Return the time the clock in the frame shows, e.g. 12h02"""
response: 1h16
